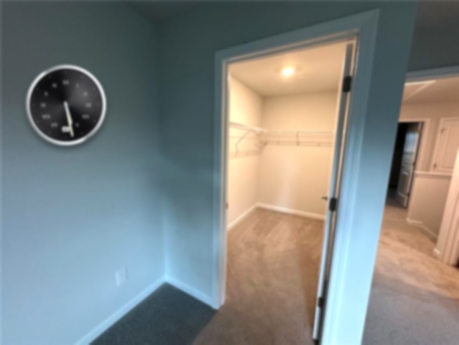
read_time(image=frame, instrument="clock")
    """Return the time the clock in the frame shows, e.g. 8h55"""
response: 5h28
